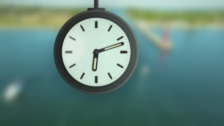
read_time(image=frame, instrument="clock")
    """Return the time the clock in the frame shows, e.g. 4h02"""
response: 6h12
